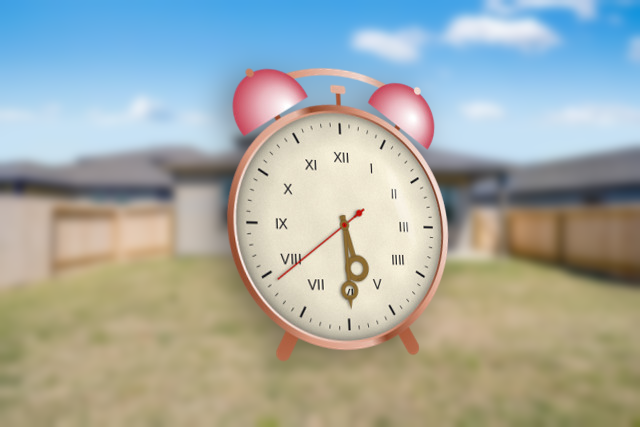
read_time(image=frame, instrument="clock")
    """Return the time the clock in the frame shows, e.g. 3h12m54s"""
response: 5h29m39s
